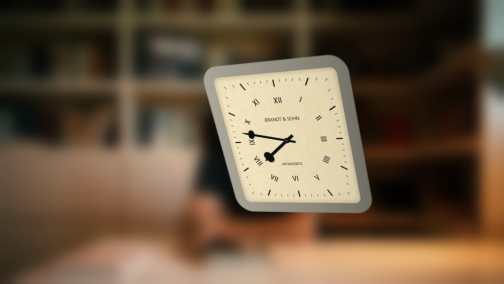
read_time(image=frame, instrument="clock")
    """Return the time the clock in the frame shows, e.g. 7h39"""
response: 7h47
